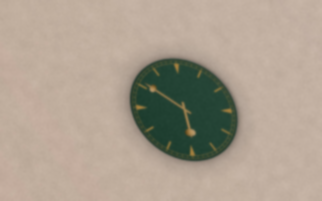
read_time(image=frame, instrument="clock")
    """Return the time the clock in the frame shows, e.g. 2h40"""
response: 5h51
